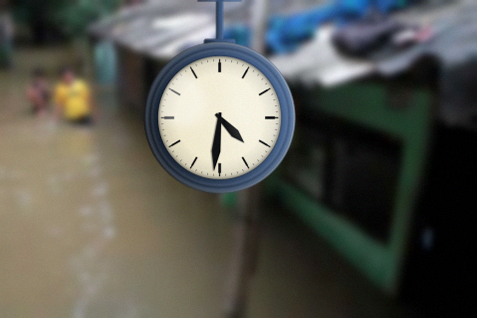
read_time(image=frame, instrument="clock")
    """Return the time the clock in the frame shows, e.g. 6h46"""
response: 4h31
